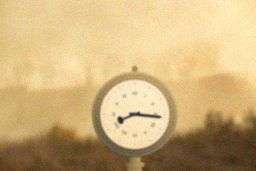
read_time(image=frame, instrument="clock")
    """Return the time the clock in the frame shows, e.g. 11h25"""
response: 8h16
